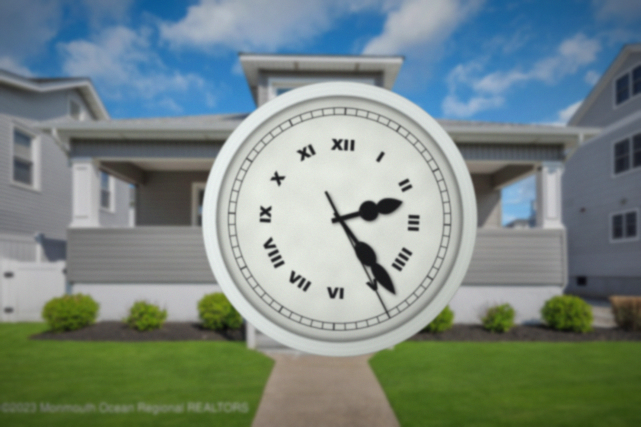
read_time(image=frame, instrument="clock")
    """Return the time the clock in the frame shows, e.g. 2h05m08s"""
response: 2h23m25s
